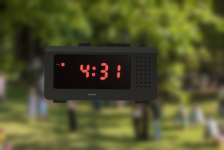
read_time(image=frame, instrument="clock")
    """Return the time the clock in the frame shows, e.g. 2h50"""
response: 4h31
